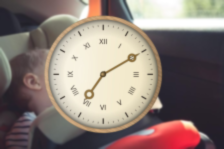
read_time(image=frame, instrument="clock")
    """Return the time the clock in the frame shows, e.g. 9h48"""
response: 7h10
